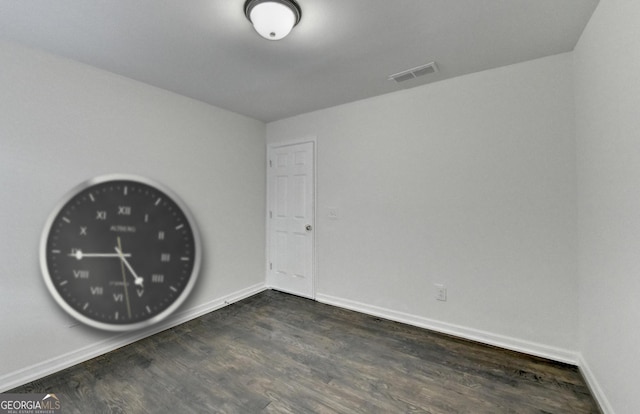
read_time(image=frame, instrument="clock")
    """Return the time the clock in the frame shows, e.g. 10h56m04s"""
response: 4h44m28s
